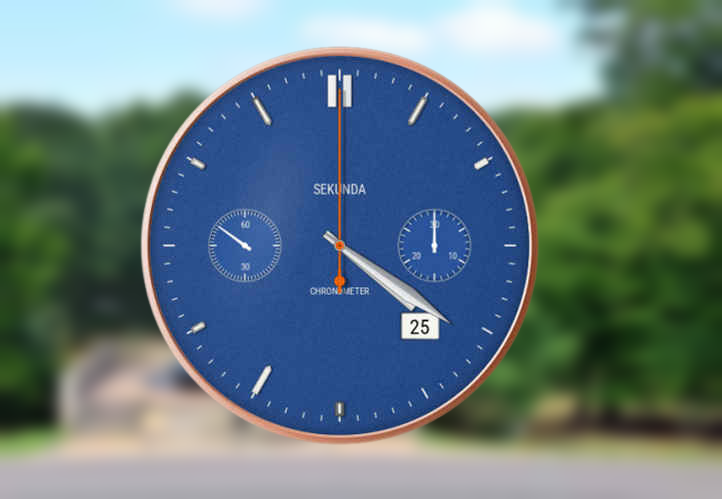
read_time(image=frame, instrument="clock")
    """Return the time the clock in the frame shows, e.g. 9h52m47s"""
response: 4h20m51s
